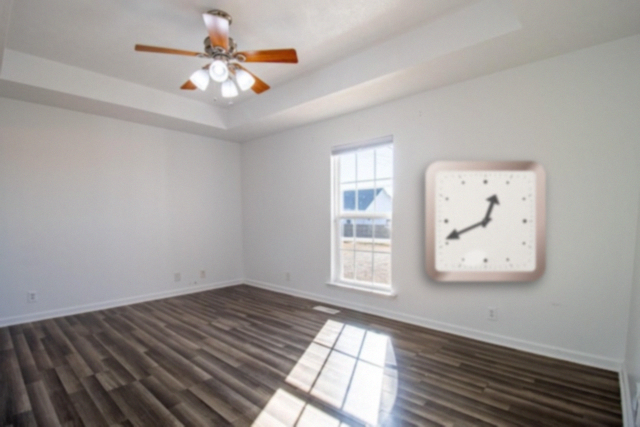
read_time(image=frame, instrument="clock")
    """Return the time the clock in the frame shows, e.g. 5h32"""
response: 12h41
